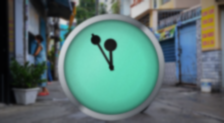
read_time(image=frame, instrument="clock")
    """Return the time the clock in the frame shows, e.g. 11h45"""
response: 11h55
